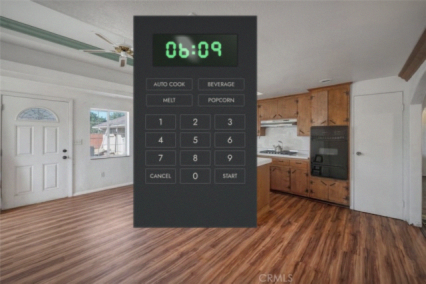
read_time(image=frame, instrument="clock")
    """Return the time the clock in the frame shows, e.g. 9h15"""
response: 6h09
